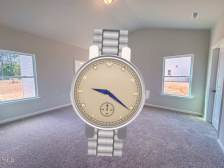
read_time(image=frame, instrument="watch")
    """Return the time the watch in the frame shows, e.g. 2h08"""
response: 9h21
